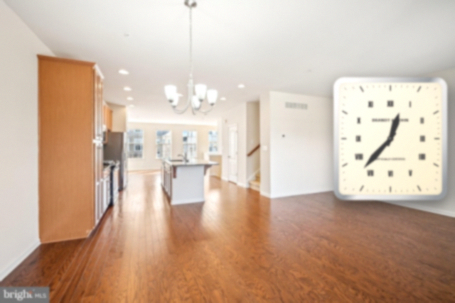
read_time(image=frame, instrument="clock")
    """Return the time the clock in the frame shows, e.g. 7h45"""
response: 12h37
